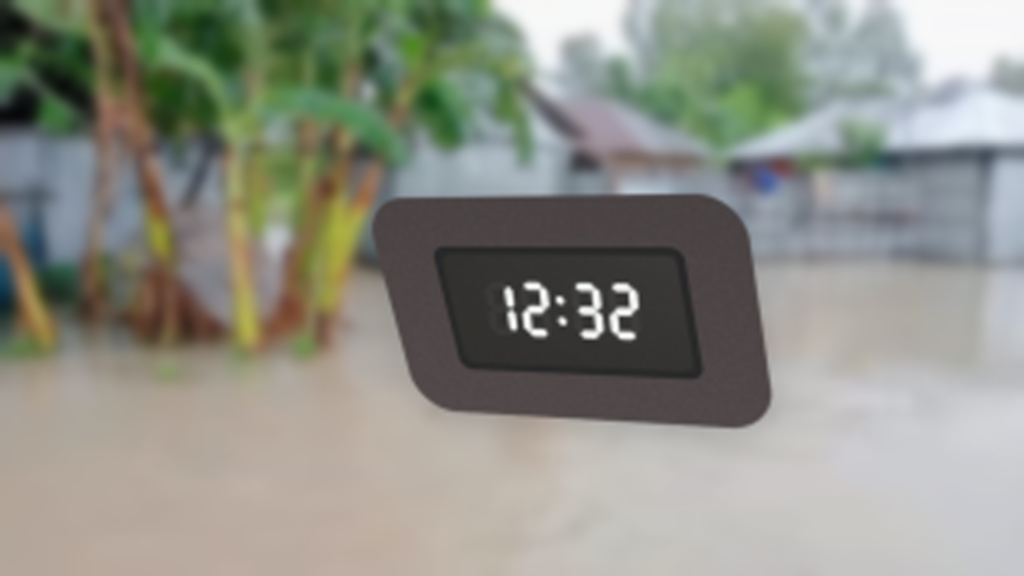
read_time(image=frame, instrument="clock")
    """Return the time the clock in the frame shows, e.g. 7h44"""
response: 12h32
